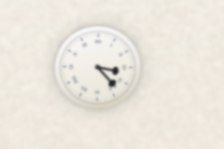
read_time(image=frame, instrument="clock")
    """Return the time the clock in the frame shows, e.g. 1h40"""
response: 3h23
